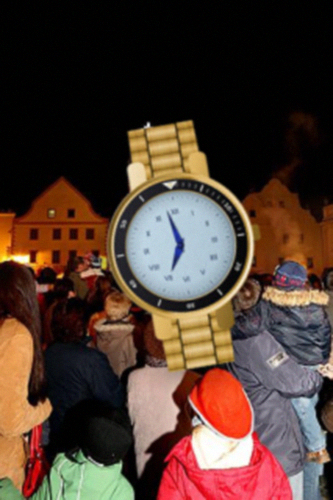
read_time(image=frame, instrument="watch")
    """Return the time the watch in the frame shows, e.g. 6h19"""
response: 6h58
